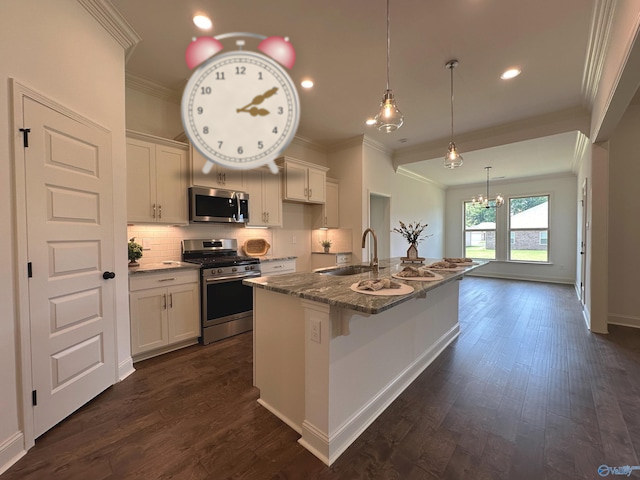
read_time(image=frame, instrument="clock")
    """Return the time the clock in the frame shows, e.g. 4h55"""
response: 3h10
